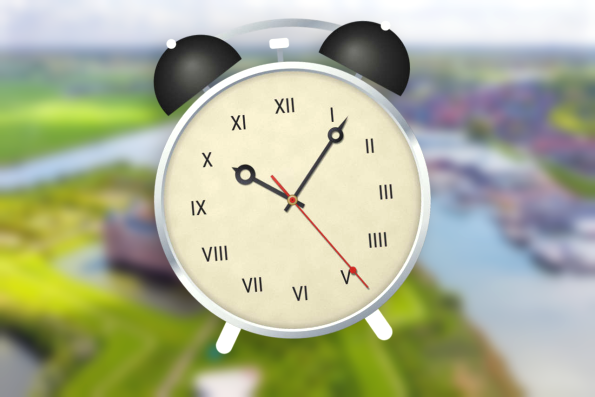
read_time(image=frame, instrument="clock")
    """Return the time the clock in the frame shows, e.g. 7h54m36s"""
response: 10h06m24s
